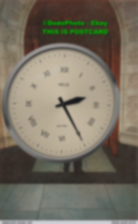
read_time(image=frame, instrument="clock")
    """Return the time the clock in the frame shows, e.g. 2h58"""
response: 2h25
